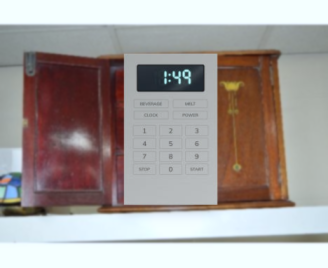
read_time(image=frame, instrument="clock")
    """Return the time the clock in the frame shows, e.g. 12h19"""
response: 1h49
